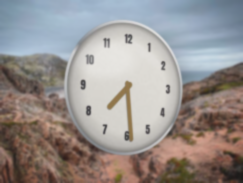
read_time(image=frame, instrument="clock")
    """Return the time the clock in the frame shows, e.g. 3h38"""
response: 7h29
